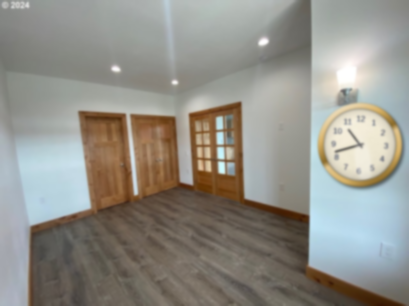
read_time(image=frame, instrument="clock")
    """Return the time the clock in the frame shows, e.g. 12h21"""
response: 10h42
